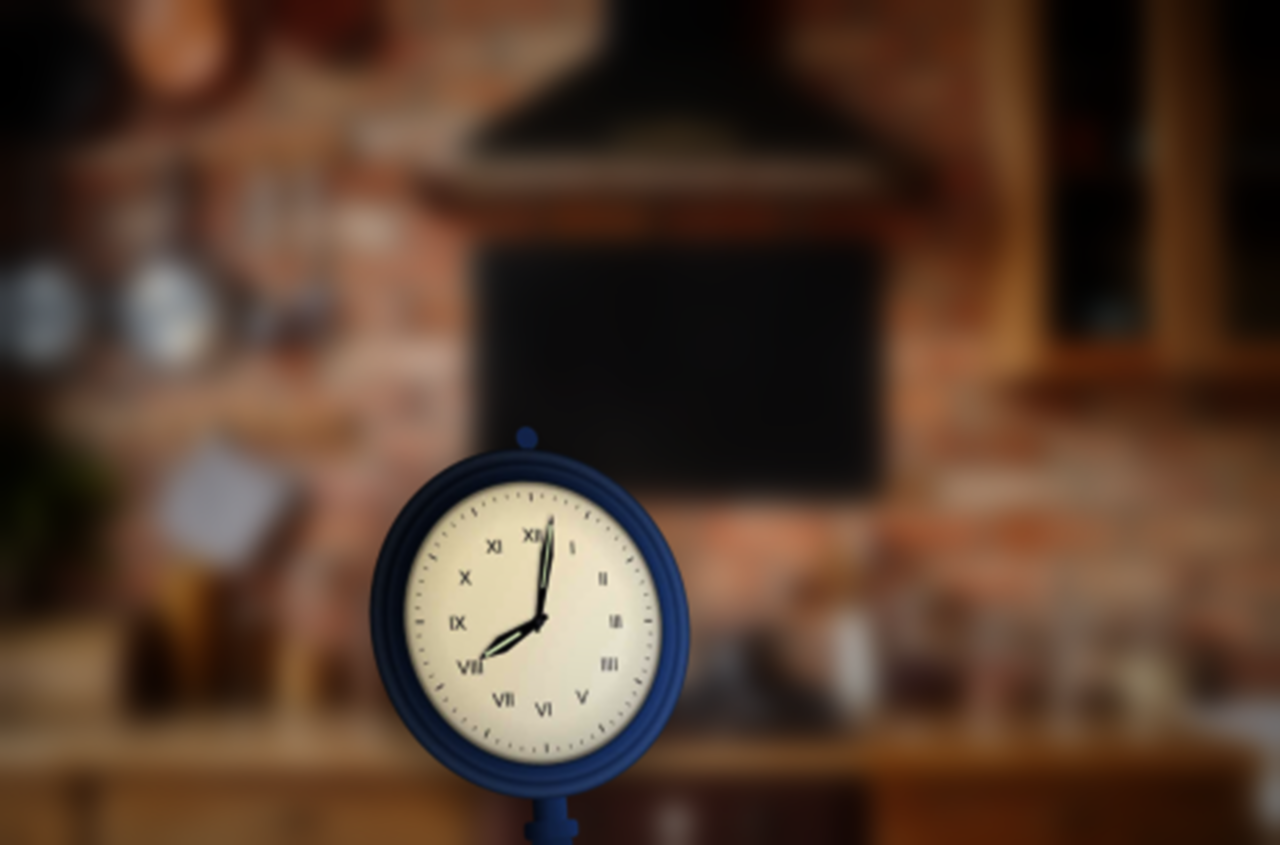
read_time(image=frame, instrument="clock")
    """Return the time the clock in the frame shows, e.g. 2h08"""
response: 8h02
